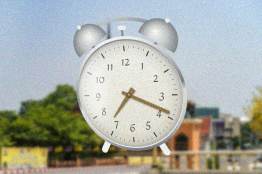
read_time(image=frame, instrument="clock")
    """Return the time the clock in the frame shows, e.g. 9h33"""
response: 7h19
